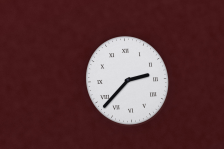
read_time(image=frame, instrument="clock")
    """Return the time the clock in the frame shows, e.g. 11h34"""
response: 2h38
